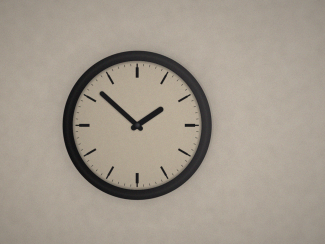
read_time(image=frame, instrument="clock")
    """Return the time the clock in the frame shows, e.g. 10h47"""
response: 1h52
